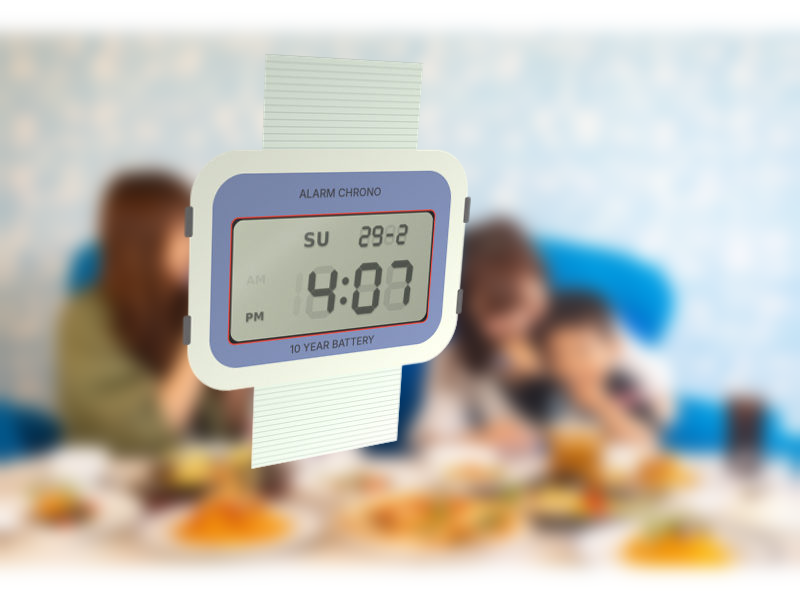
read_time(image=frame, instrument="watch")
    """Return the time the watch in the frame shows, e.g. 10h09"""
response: 4h07
